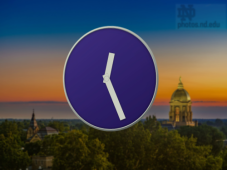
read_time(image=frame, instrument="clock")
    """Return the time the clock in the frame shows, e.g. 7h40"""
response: 12h26
